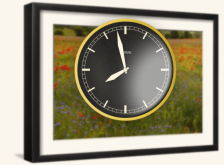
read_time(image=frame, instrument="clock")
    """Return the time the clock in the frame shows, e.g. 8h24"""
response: 7h58
